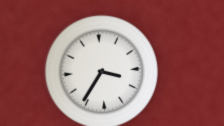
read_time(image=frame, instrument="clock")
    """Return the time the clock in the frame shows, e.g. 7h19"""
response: 3h36
